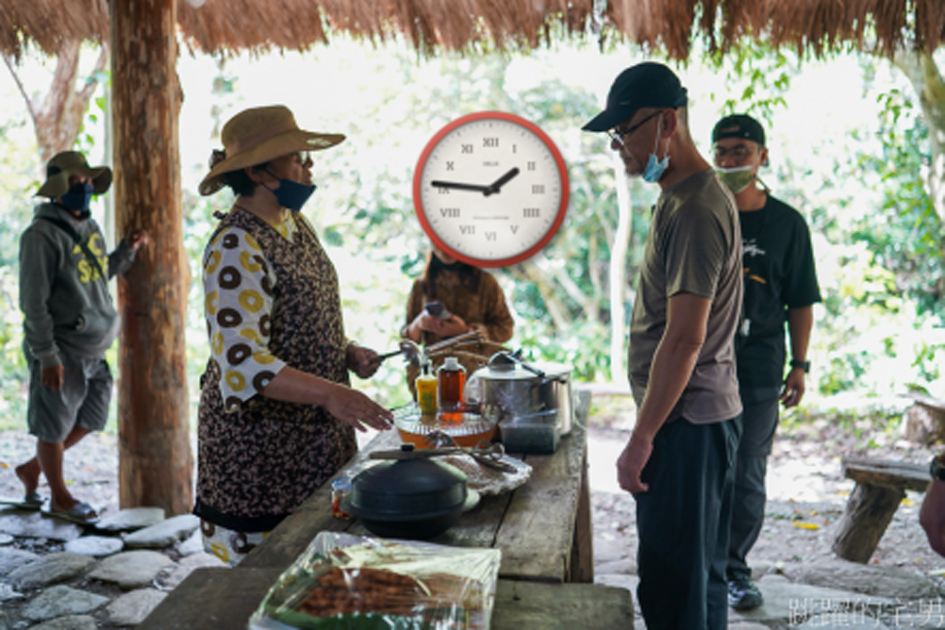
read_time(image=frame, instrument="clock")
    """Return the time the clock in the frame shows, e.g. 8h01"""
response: 1h46
